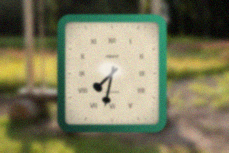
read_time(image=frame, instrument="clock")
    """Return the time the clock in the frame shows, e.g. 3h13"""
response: 7h32
